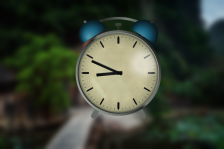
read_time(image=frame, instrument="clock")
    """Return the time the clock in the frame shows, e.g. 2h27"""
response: 8h49
